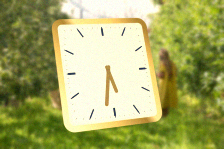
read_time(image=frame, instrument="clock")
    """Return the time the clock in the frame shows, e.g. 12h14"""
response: 5h32
